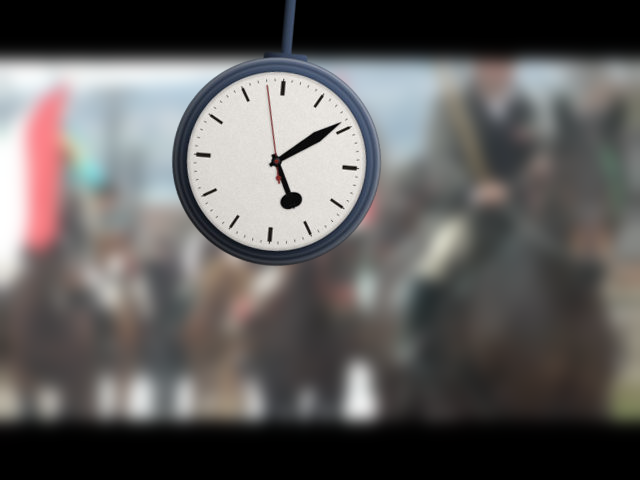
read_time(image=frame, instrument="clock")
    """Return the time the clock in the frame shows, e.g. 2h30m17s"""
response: 5h08m58s
